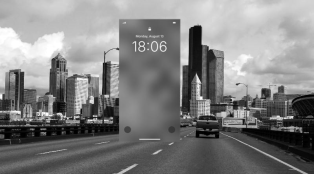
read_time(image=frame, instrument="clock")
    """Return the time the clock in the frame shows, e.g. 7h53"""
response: 18h06
